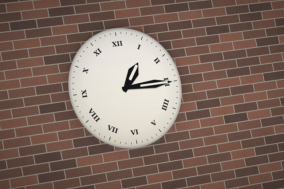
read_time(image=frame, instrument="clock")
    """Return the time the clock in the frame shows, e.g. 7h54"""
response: 1h15
